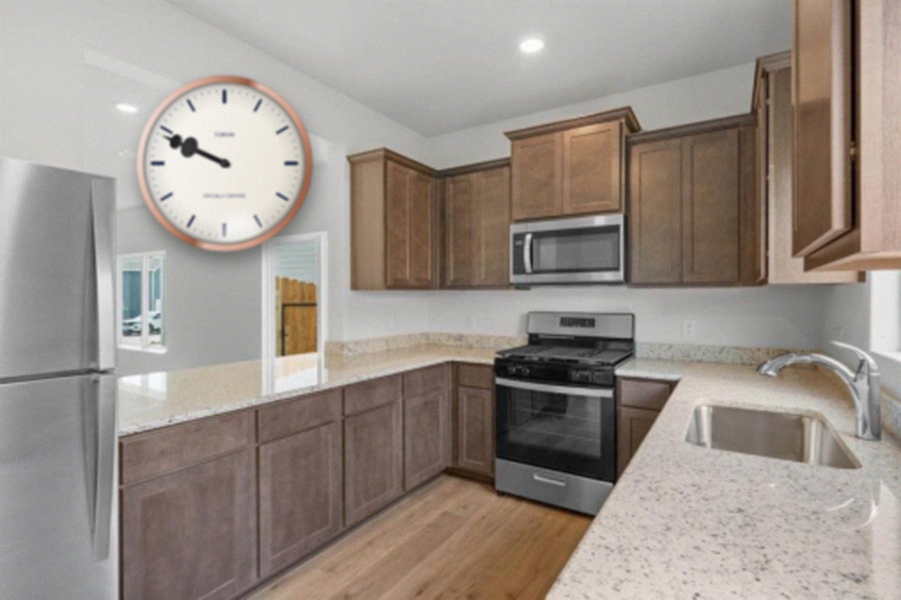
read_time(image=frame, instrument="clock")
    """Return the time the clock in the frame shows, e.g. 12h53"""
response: 9h49
